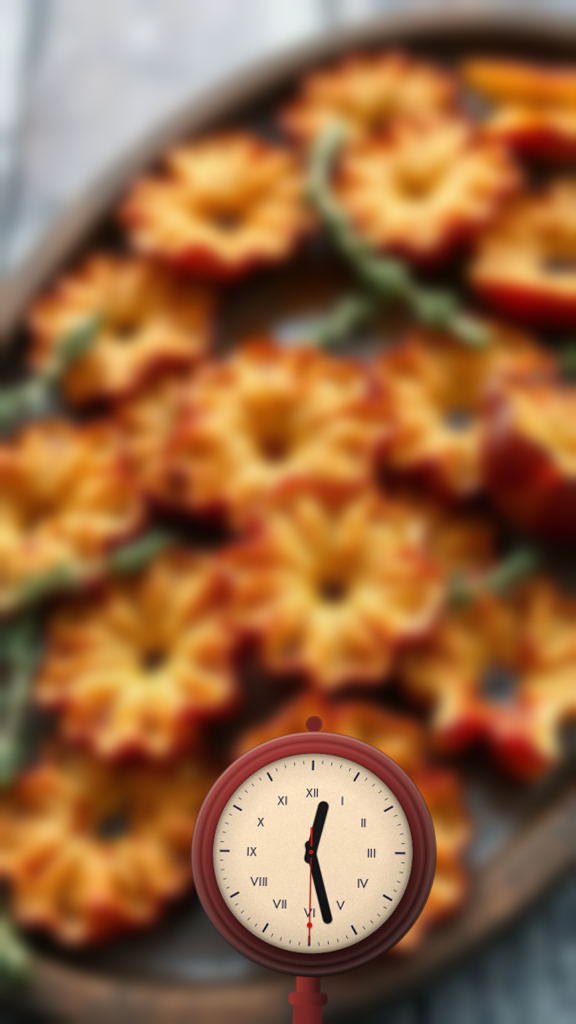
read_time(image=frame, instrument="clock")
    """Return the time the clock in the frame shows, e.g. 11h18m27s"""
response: 12h27m30s
